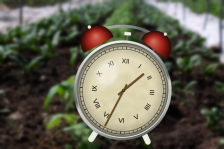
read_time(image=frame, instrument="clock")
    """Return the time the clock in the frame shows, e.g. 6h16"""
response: 1h34
